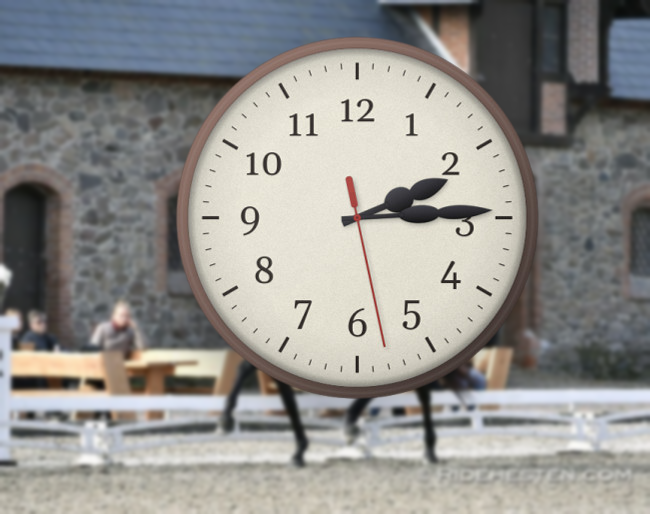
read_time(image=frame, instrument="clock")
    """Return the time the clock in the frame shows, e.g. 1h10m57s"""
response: 2h14m28s
